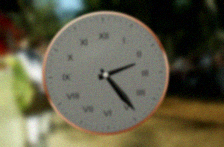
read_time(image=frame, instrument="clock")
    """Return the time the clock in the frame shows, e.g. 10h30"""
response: 2h24
